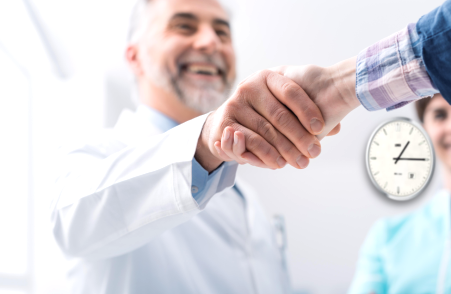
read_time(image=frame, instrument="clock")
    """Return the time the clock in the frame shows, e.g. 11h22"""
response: 1h15
